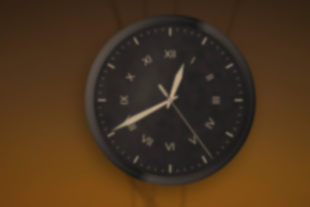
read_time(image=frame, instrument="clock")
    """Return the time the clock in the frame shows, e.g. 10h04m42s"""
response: 12h40m24s
